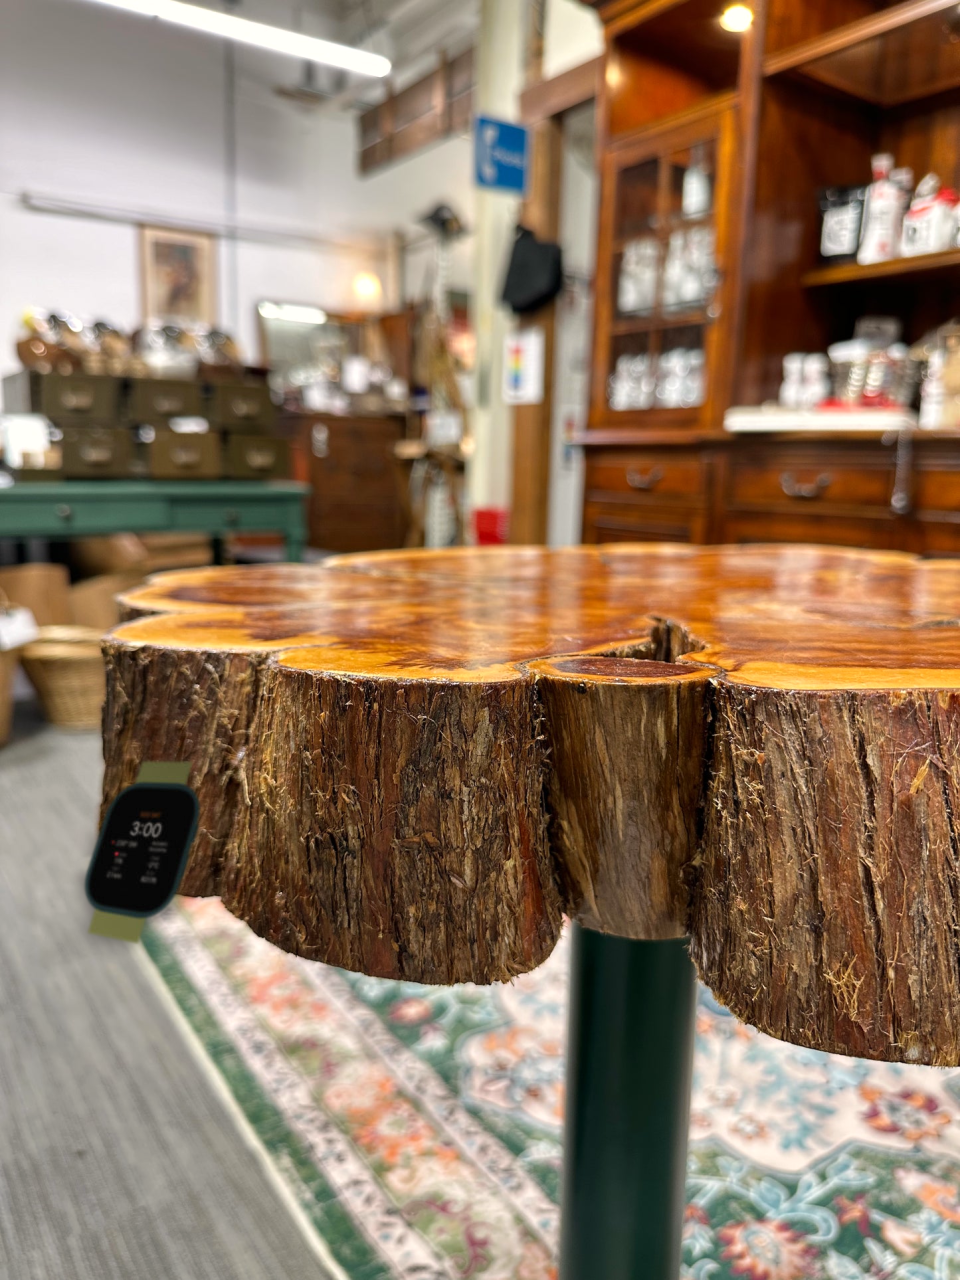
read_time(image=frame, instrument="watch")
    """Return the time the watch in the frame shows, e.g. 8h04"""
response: 3h00
